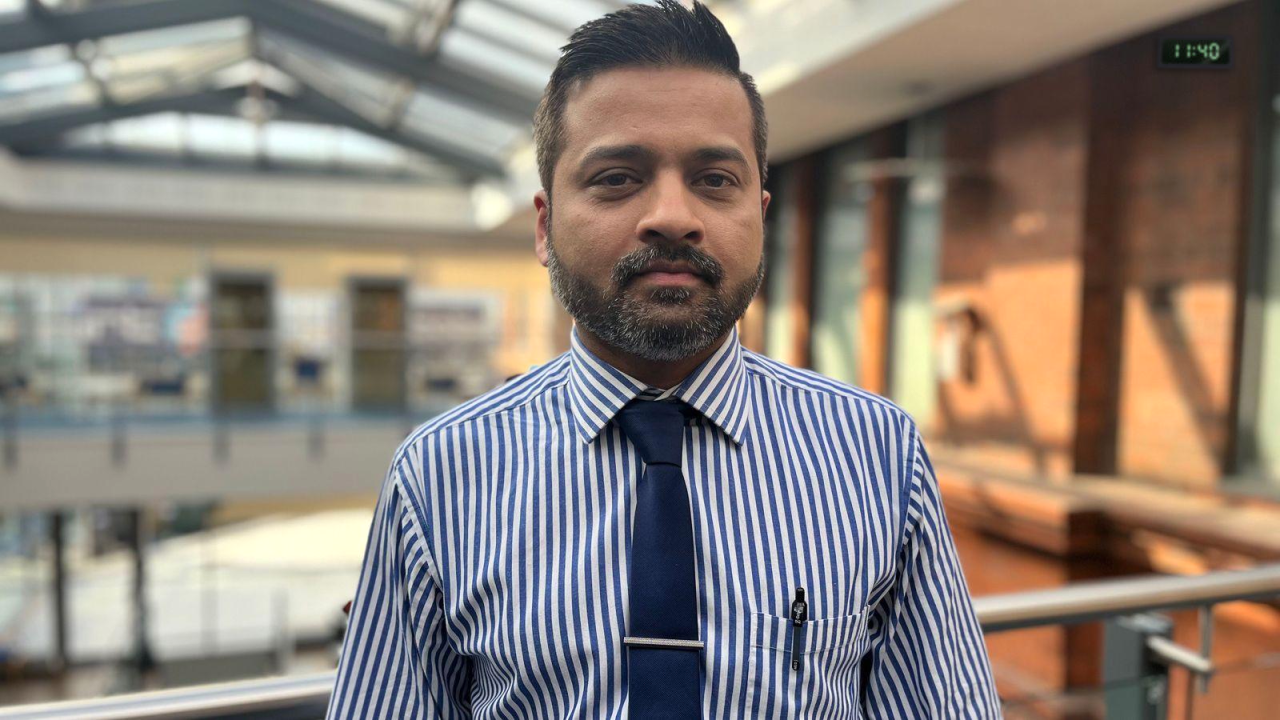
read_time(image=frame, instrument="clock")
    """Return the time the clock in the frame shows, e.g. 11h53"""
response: 11h40
